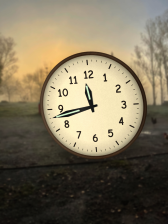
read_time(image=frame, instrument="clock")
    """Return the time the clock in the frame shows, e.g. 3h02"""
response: 11h43
